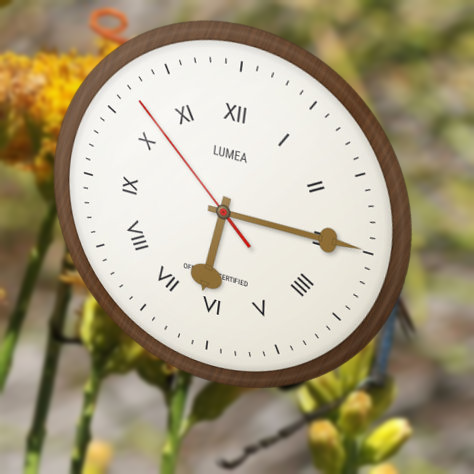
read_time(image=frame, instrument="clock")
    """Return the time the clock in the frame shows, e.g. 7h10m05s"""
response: 6h14m52s
